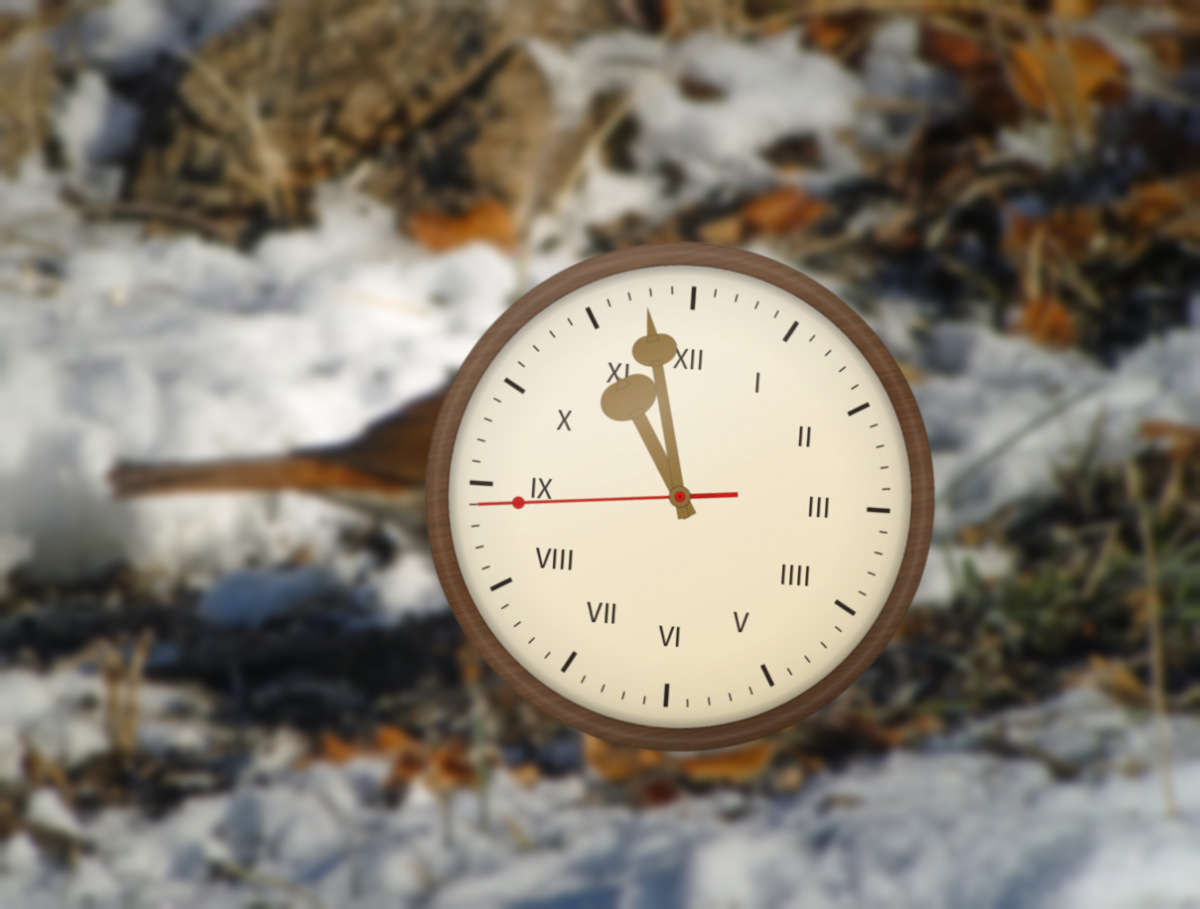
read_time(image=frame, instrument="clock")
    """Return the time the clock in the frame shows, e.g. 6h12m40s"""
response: 10h57m44s
